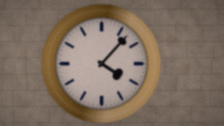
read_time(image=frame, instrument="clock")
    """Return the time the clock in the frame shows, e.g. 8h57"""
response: 4h07
